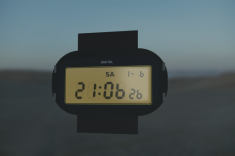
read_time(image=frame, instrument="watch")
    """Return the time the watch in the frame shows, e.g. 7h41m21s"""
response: 21h06m26s
